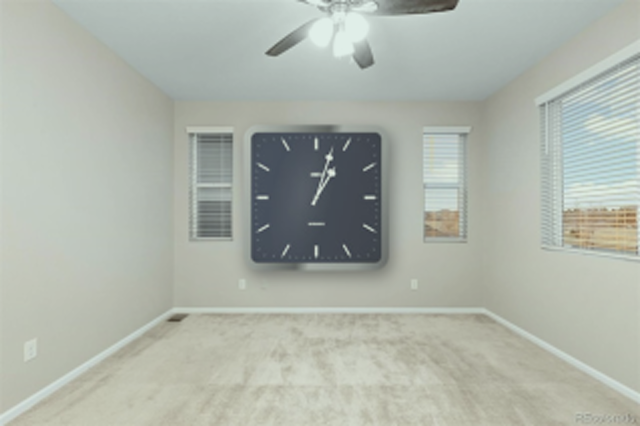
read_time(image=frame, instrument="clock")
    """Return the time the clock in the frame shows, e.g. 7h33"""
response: 1h03
